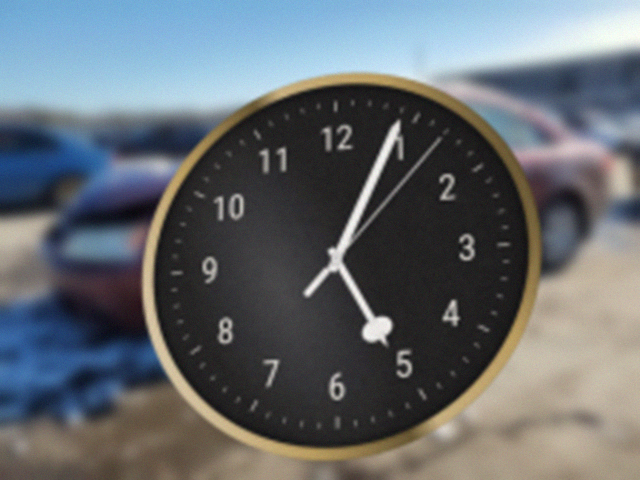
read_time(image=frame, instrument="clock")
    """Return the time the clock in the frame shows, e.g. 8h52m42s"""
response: 5h04m07s
